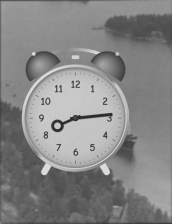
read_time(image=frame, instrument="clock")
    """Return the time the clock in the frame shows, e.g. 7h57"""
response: 8h14
